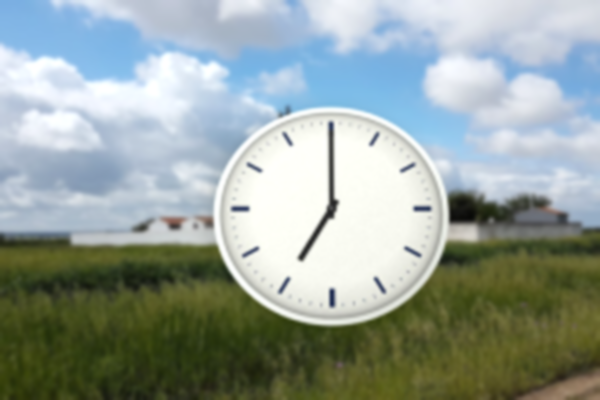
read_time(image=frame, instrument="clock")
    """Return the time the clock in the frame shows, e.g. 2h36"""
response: 7h00
